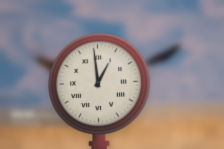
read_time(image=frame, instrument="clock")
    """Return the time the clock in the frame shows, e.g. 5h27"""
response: 12h59
